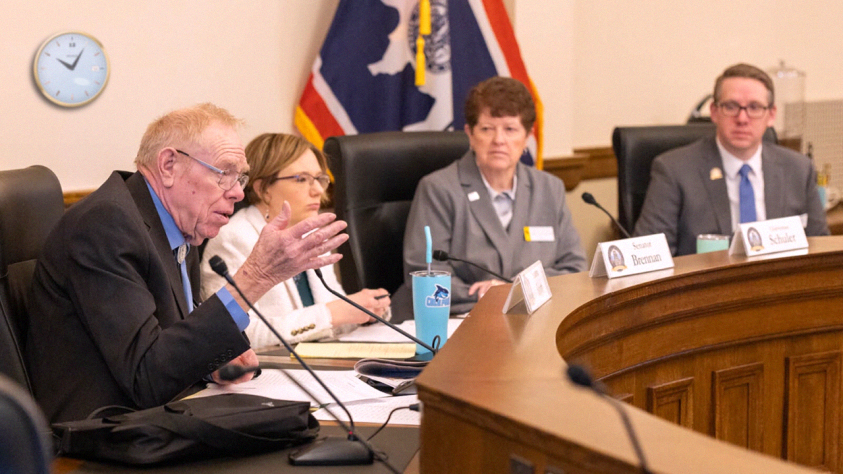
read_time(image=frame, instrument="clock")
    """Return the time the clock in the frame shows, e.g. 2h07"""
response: 10h05
